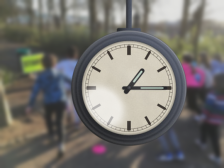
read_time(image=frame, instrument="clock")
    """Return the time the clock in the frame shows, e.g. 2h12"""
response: 1h15
